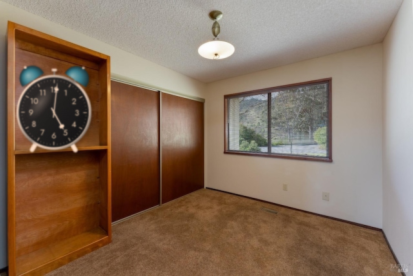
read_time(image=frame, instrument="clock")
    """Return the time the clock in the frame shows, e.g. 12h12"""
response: 5h01
